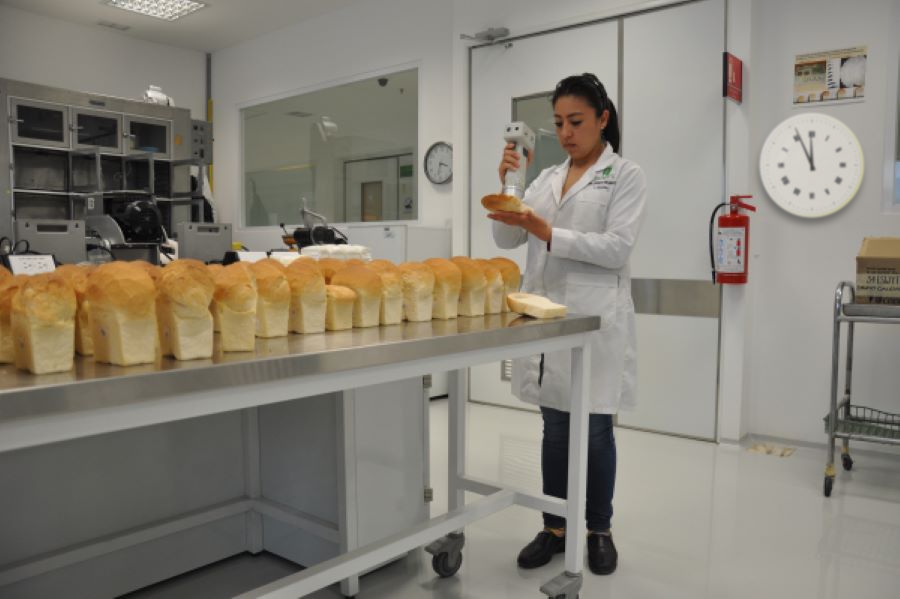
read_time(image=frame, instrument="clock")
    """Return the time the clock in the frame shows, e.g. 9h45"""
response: 11h56
